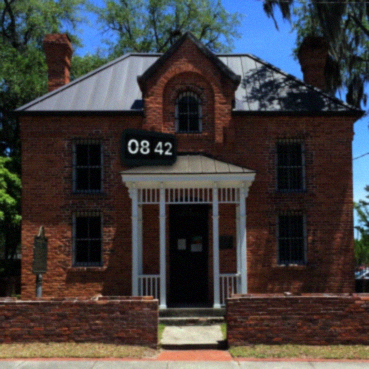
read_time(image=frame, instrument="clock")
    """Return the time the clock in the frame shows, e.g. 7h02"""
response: 8h42
